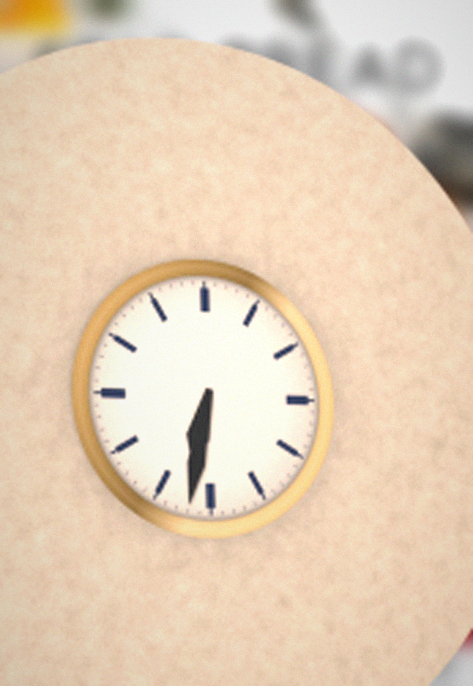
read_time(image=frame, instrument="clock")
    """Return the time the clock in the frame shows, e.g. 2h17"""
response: 6h32
